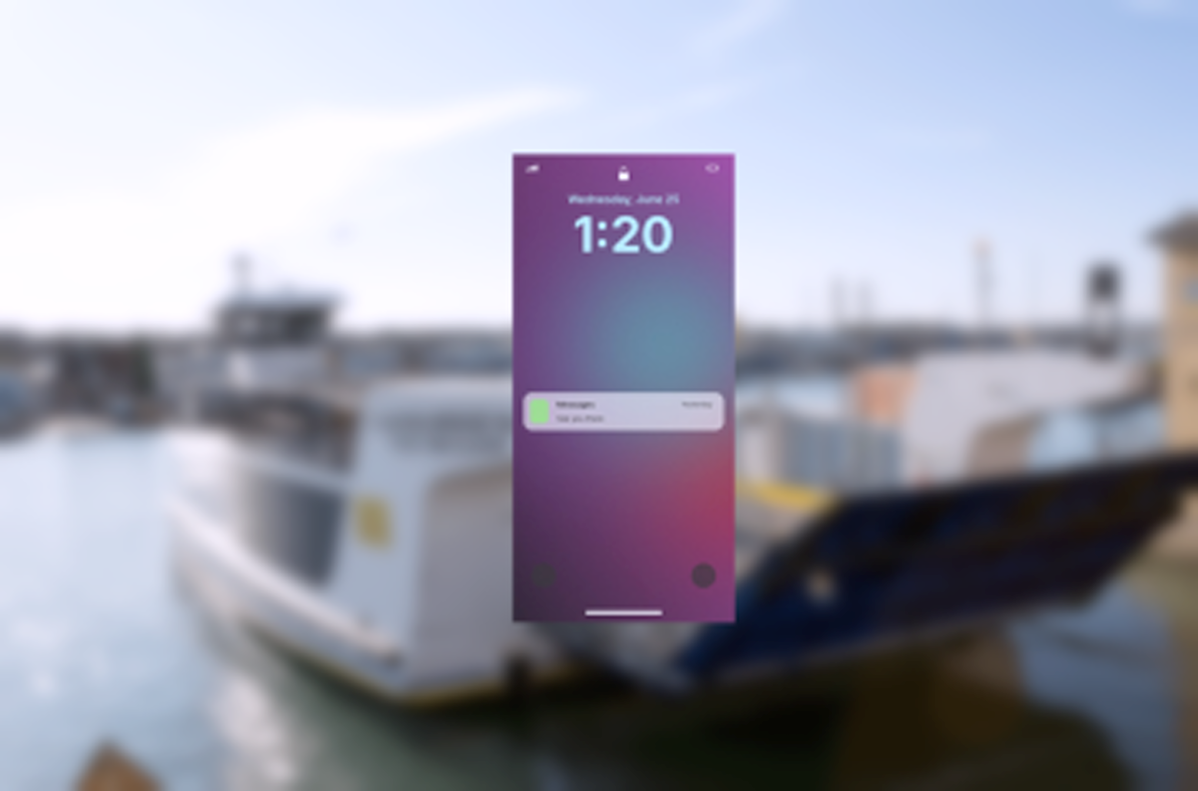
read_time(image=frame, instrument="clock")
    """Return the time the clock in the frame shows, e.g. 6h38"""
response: 1h20
